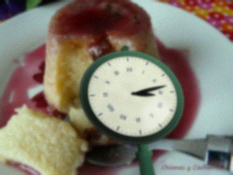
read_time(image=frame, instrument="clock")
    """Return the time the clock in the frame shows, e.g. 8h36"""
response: 3h13
